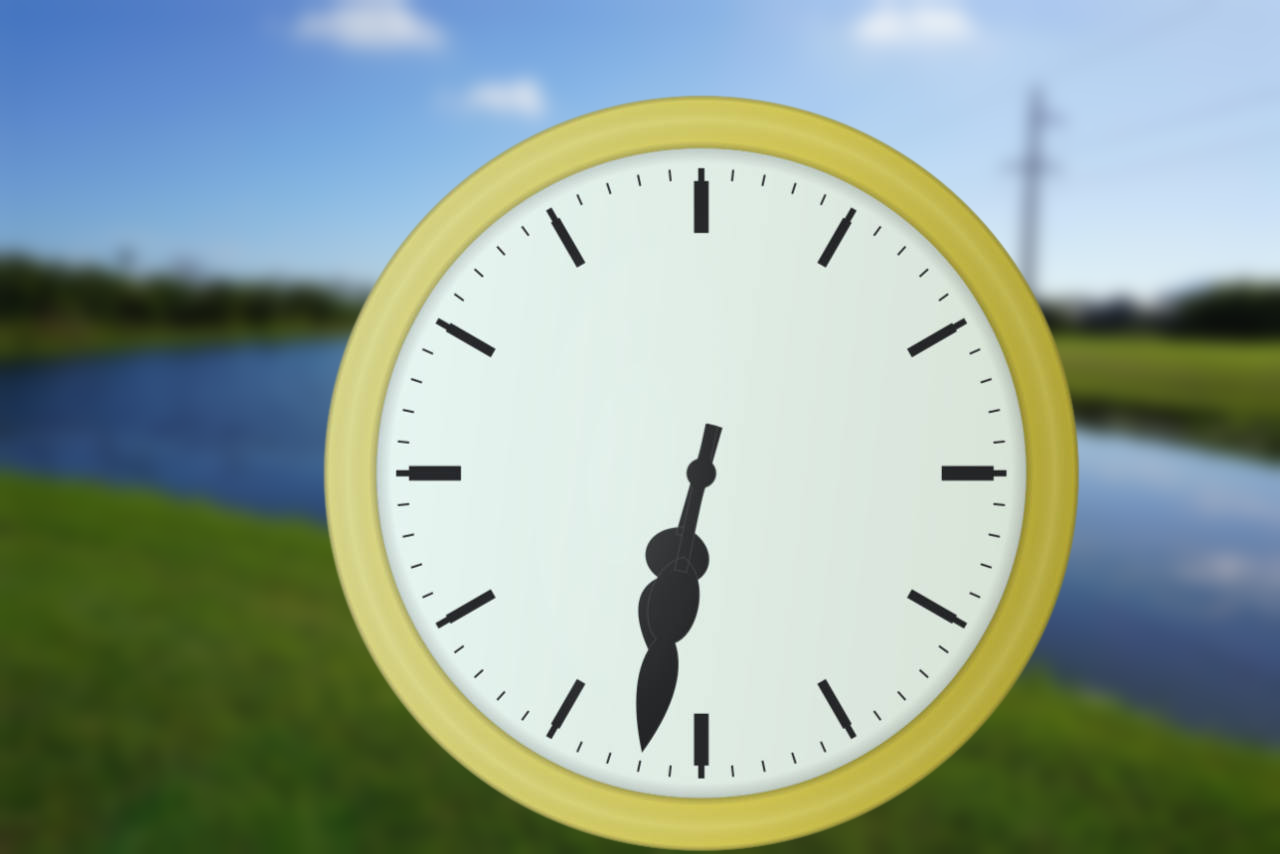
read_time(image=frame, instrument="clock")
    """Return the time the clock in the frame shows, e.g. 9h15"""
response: 6h32
